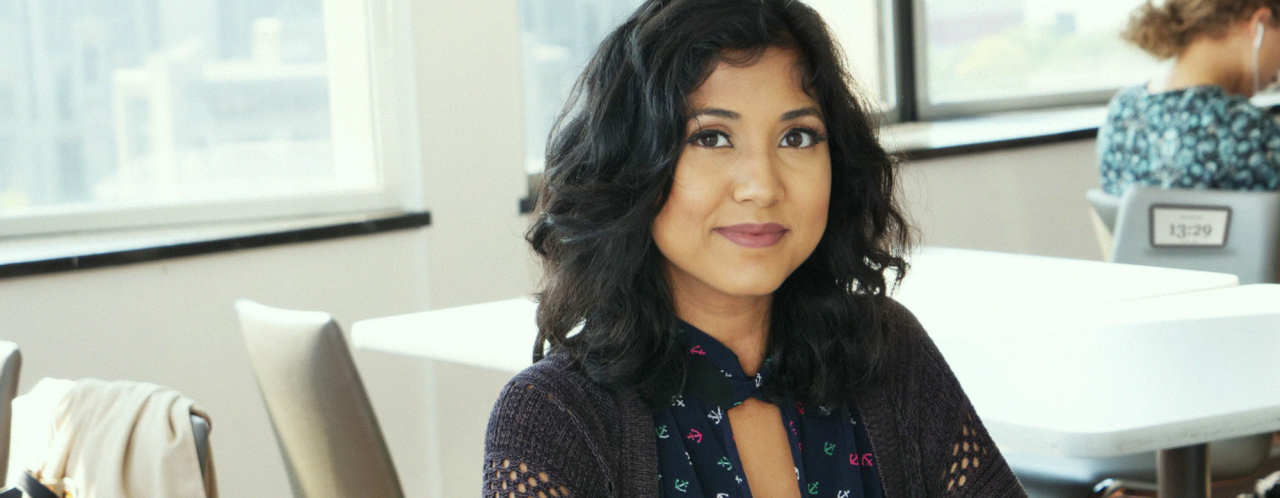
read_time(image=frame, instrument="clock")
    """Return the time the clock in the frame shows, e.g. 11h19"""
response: 13h29
